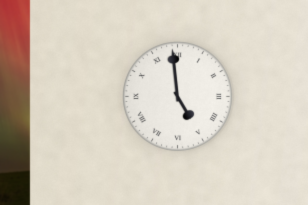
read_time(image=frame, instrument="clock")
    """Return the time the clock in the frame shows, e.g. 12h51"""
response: 4h59
